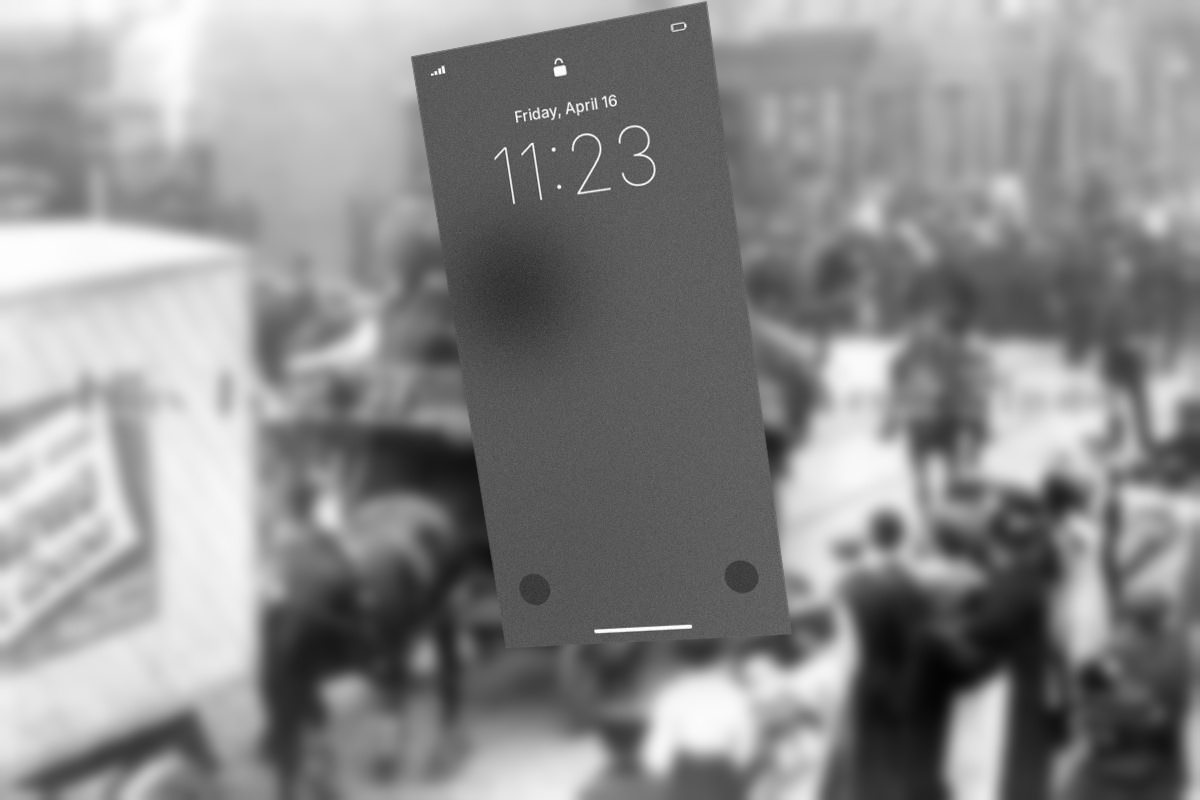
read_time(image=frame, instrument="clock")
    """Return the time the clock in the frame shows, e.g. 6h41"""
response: 11h23
